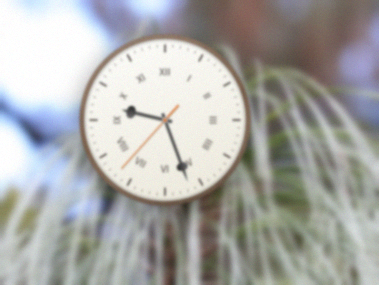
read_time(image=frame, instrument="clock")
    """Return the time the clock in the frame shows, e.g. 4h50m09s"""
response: 9h26m37s
